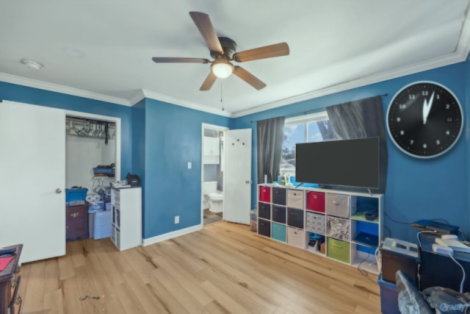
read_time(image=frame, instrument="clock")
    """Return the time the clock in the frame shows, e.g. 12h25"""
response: 12h03
